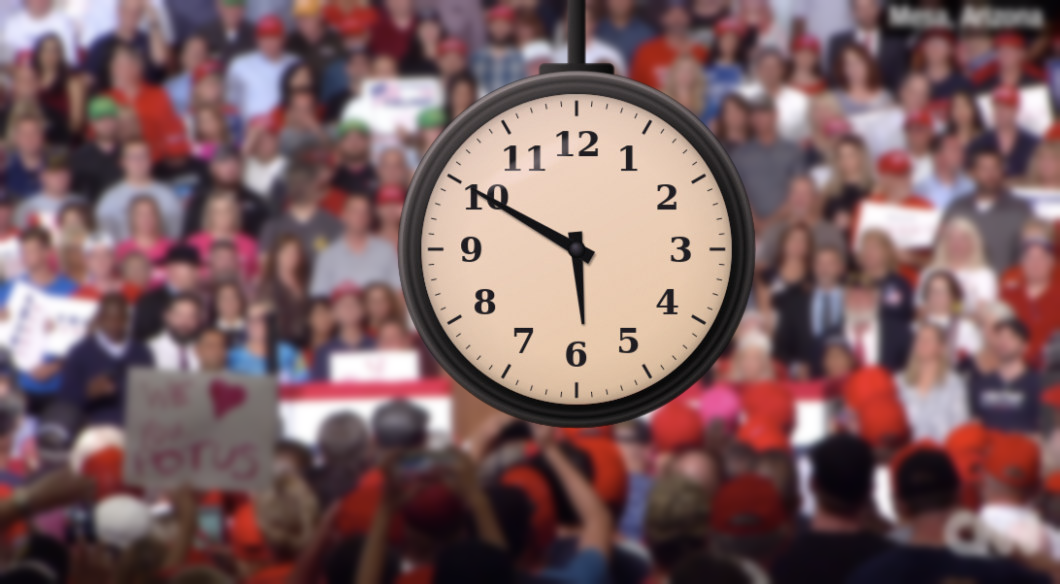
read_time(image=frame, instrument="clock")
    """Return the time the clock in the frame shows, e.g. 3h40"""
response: 5h50
